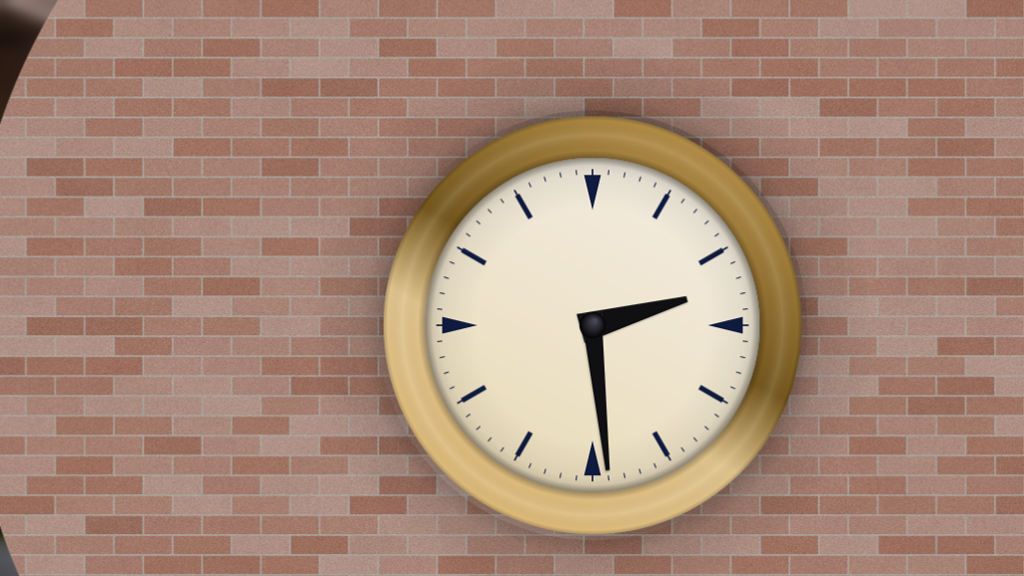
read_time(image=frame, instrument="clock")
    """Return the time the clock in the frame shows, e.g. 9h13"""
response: 2h29
